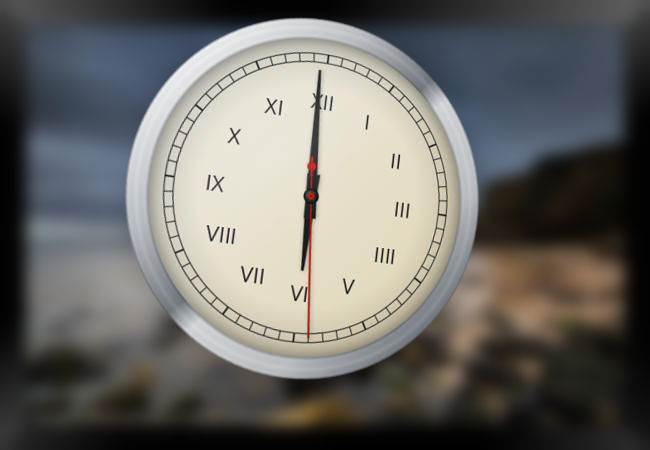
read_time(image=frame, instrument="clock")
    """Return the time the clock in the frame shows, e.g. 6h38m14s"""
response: 5h59m29s
